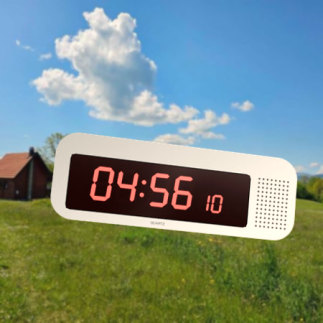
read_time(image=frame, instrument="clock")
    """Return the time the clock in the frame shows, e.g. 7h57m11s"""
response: 4h56m10s
